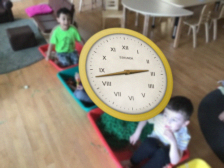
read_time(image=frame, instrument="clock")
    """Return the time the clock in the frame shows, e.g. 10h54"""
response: 2h43
